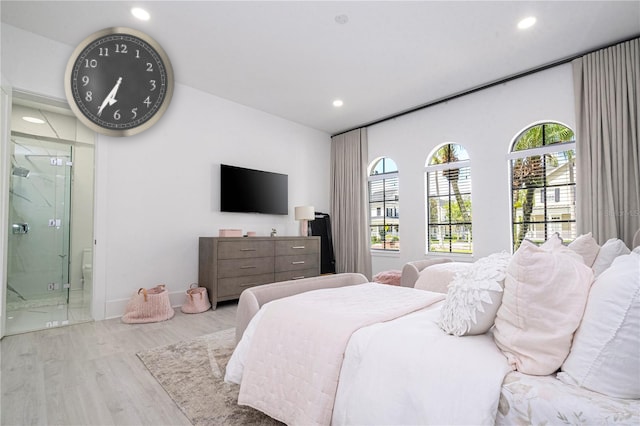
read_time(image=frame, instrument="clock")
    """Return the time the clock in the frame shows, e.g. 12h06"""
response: 6h35
